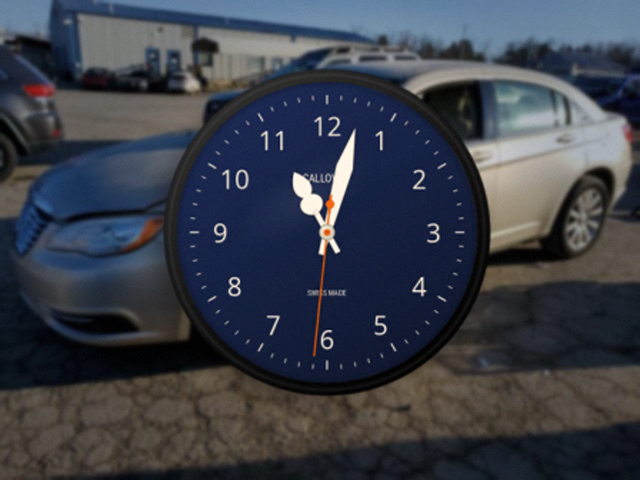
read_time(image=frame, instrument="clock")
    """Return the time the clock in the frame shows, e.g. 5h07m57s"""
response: 11h02m31s
